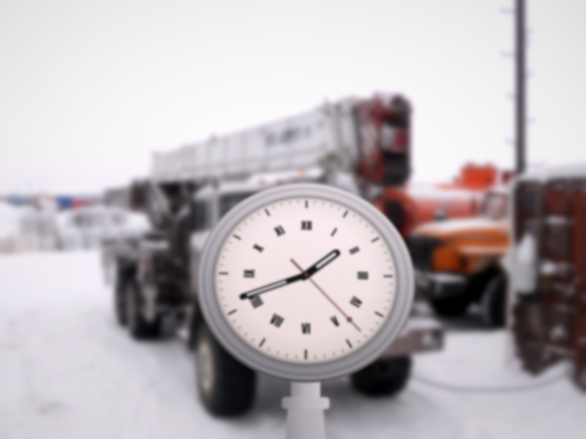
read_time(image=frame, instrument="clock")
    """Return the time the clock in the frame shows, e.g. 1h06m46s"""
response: 1h41m23s
